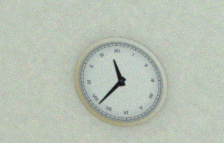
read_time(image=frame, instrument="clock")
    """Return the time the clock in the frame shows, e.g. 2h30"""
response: 11h38
